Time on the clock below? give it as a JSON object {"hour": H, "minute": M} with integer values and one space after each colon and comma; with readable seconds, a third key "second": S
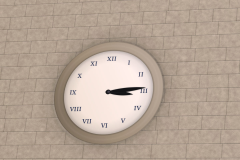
{"hour": 3, "minute": 14}
